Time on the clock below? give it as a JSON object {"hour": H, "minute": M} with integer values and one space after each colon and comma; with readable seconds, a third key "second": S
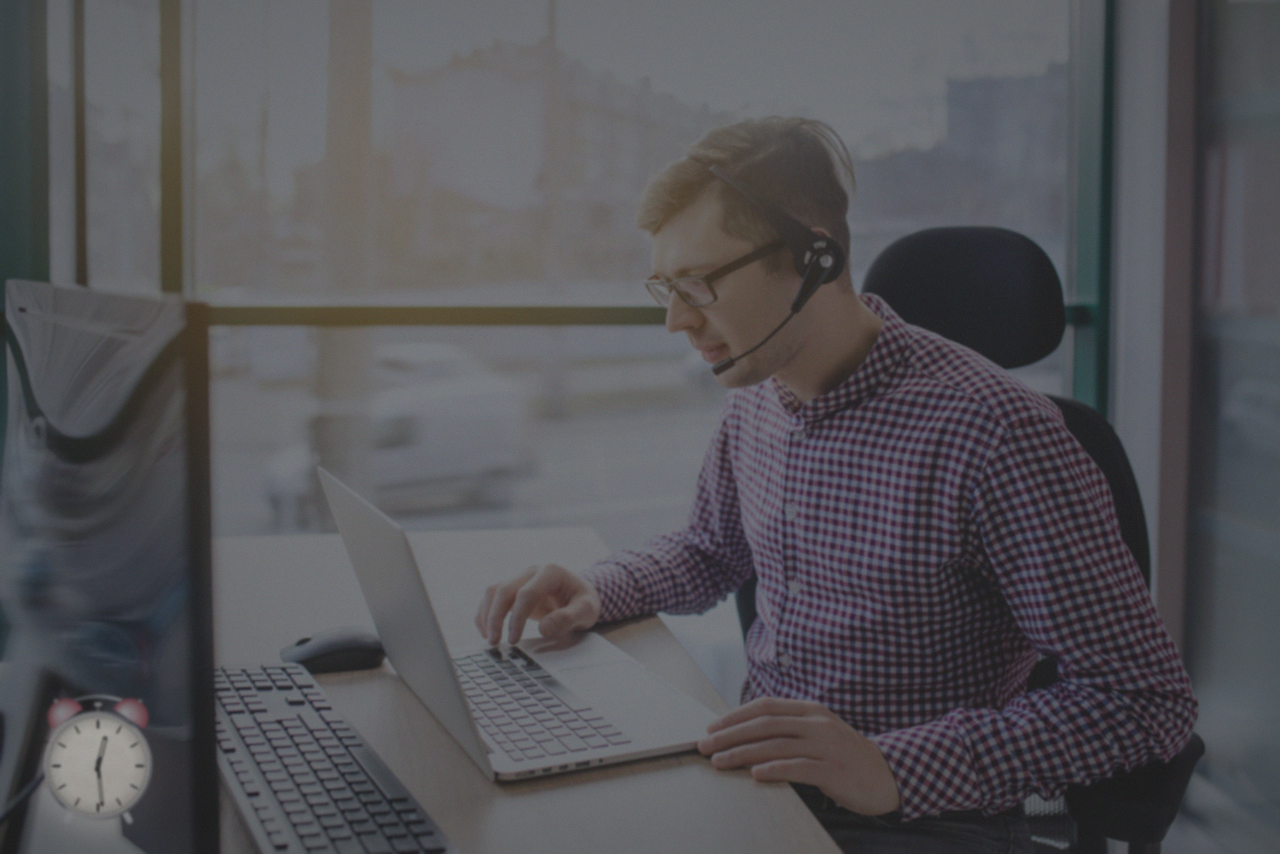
{"hour": 12, "minute": 29}
